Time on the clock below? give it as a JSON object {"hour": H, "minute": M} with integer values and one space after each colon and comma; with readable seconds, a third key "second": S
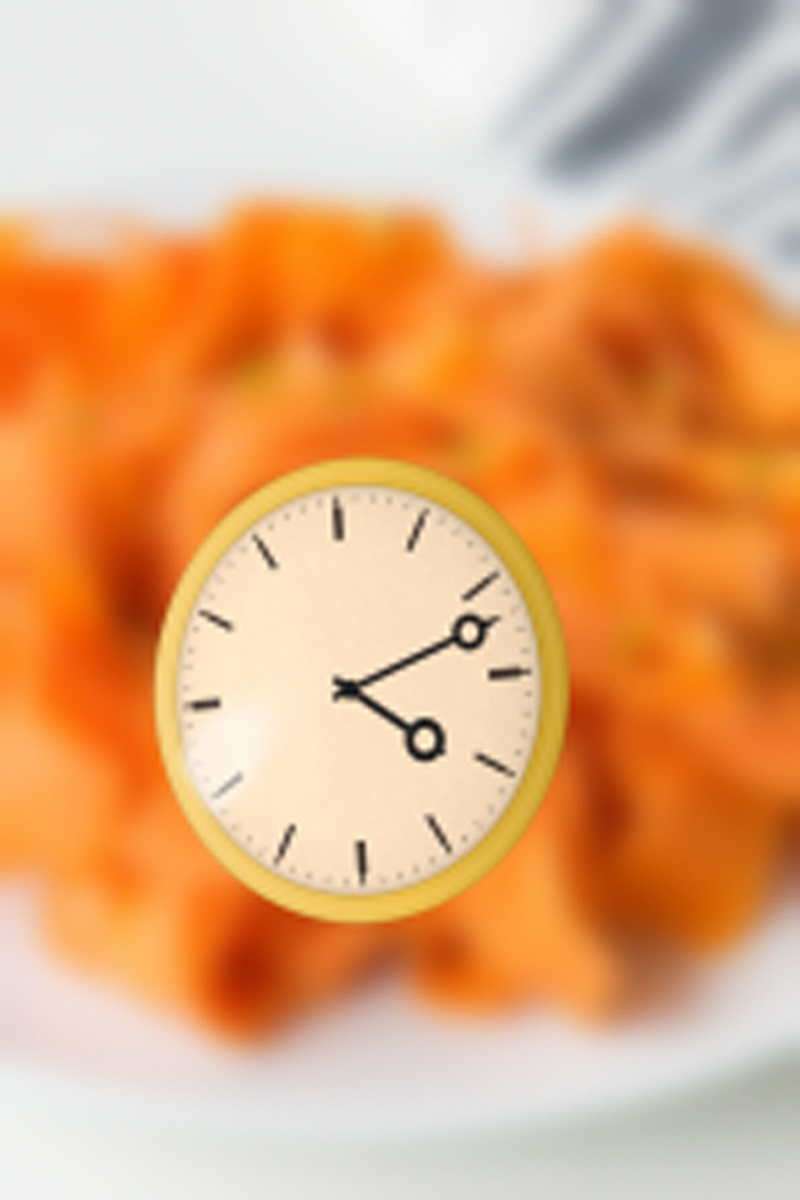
{"hour": 4, "minute": 12}
